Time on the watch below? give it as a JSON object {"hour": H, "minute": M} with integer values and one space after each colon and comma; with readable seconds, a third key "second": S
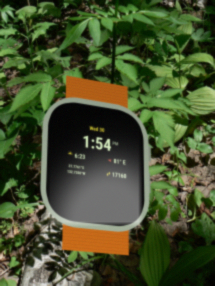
{"hour": 1, "minute": 54}
